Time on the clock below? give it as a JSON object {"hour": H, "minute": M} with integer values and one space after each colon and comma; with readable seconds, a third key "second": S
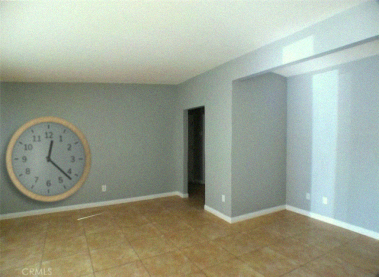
{"hour": 12, "minute": 22}
